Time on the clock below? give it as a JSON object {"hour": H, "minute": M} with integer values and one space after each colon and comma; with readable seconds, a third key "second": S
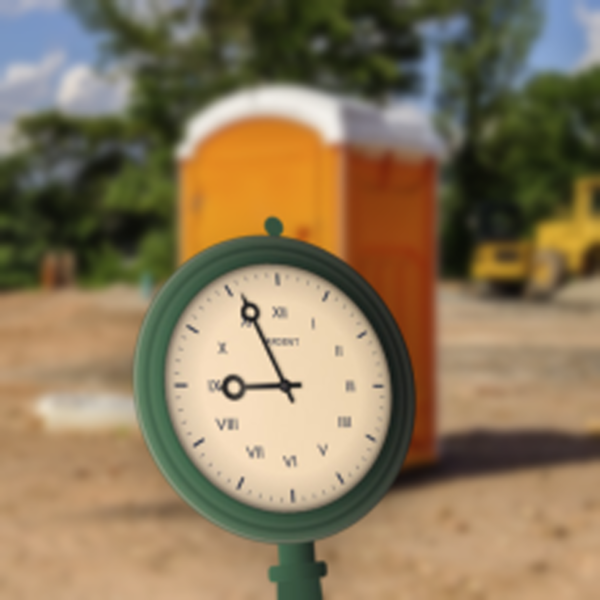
{"hour": 8, "minute": 56}
